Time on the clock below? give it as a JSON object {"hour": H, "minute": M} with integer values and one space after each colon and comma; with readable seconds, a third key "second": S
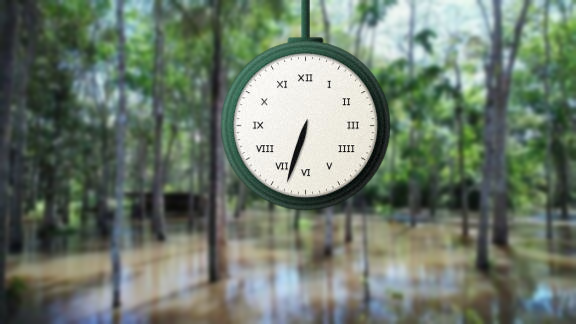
{"hour": 6, "minute": 33}
